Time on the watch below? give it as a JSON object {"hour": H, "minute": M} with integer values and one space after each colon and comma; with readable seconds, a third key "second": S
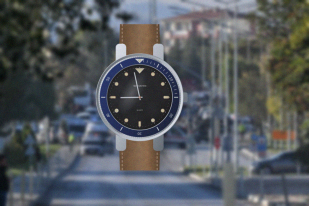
{"hour": 8, "minute": 58}
